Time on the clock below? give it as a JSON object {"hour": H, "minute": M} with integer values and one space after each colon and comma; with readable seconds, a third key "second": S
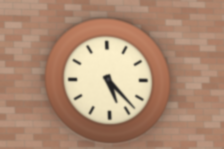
{"hour": 5, "minute": 23}
